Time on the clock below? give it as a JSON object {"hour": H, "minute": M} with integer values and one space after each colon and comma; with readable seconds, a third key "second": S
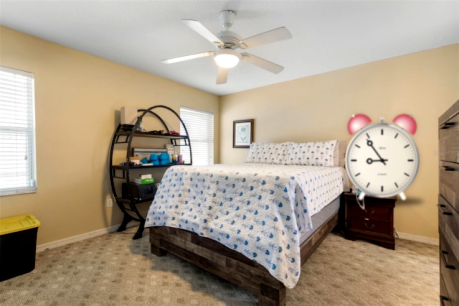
{"hour": 8, "minute": 54}
